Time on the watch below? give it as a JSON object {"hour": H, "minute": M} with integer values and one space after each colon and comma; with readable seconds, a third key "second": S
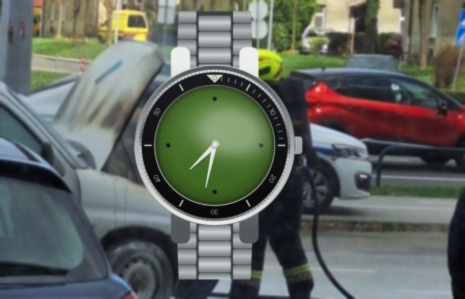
{"hour": 7, "minute": 32}
